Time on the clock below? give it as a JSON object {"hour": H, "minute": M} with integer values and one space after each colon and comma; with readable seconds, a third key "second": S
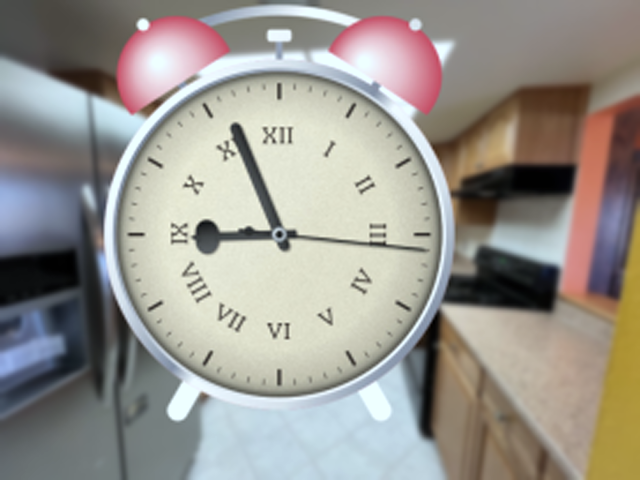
{"hour": 8, "minute": 56, "second": 16}
